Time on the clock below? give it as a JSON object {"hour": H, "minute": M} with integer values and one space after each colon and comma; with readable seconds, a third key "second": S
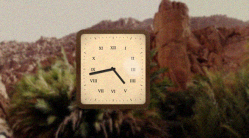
{"hour": 4, "minute": 43}
